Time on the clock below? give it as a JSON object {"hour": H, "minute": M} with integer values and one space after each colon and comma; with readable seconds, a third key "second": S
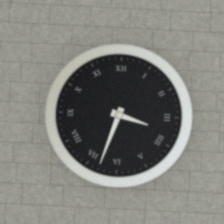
{"hour": 3, "minute": 33}
